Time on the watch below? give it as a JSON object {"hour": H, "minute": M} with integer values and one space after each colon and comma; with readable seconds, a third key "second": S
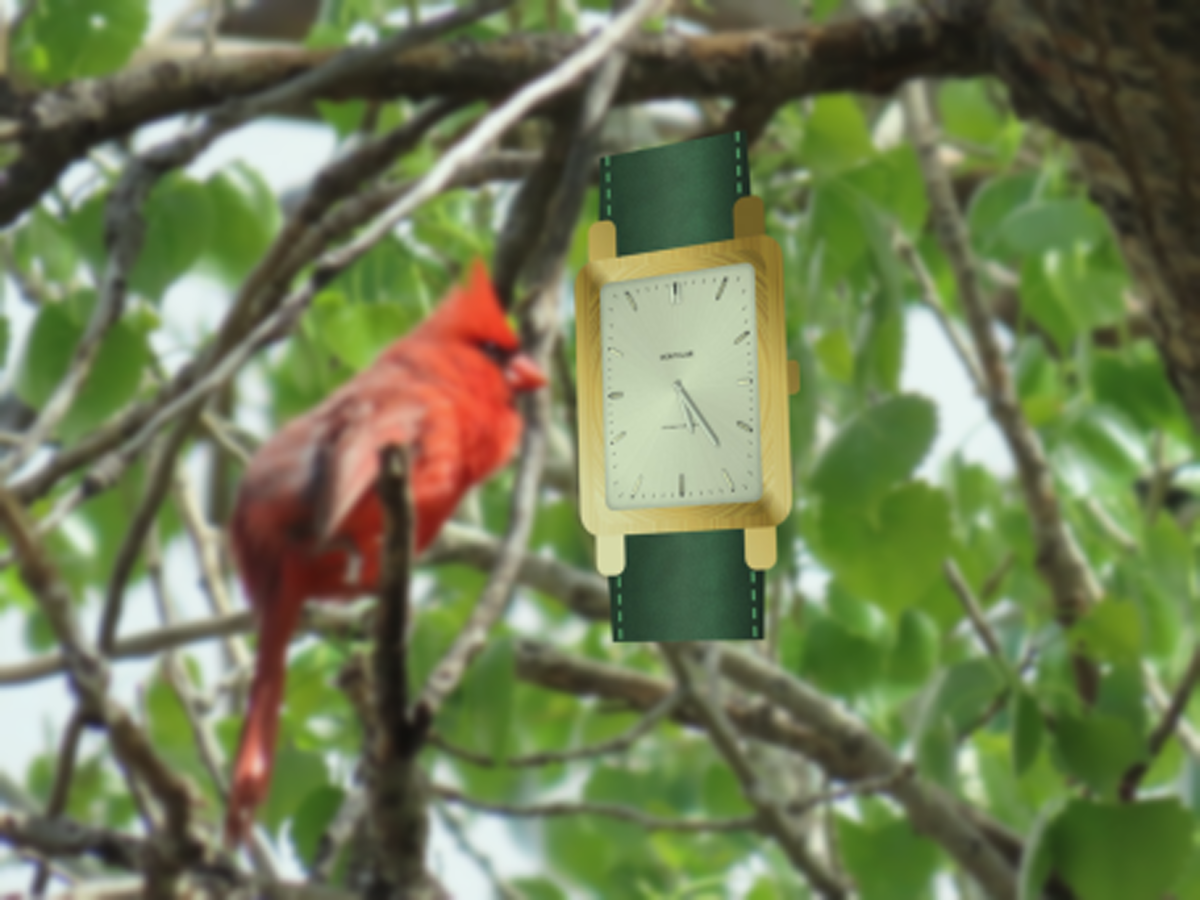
{"hour": 5, "minute": 24}
